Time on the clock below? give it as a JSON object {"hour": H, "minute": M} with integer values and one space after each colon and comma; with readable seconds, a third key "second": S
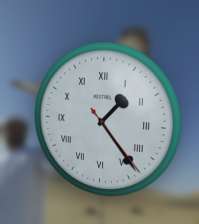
{"hour": 1, "minute": 23, "second": 23}
